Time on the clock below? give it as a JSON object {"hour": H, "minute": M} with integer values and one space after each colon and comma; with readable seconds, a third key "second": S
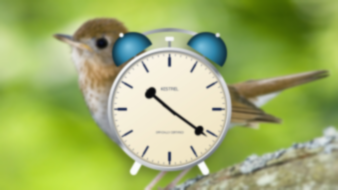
{"hour": 10, "minute": 21}
